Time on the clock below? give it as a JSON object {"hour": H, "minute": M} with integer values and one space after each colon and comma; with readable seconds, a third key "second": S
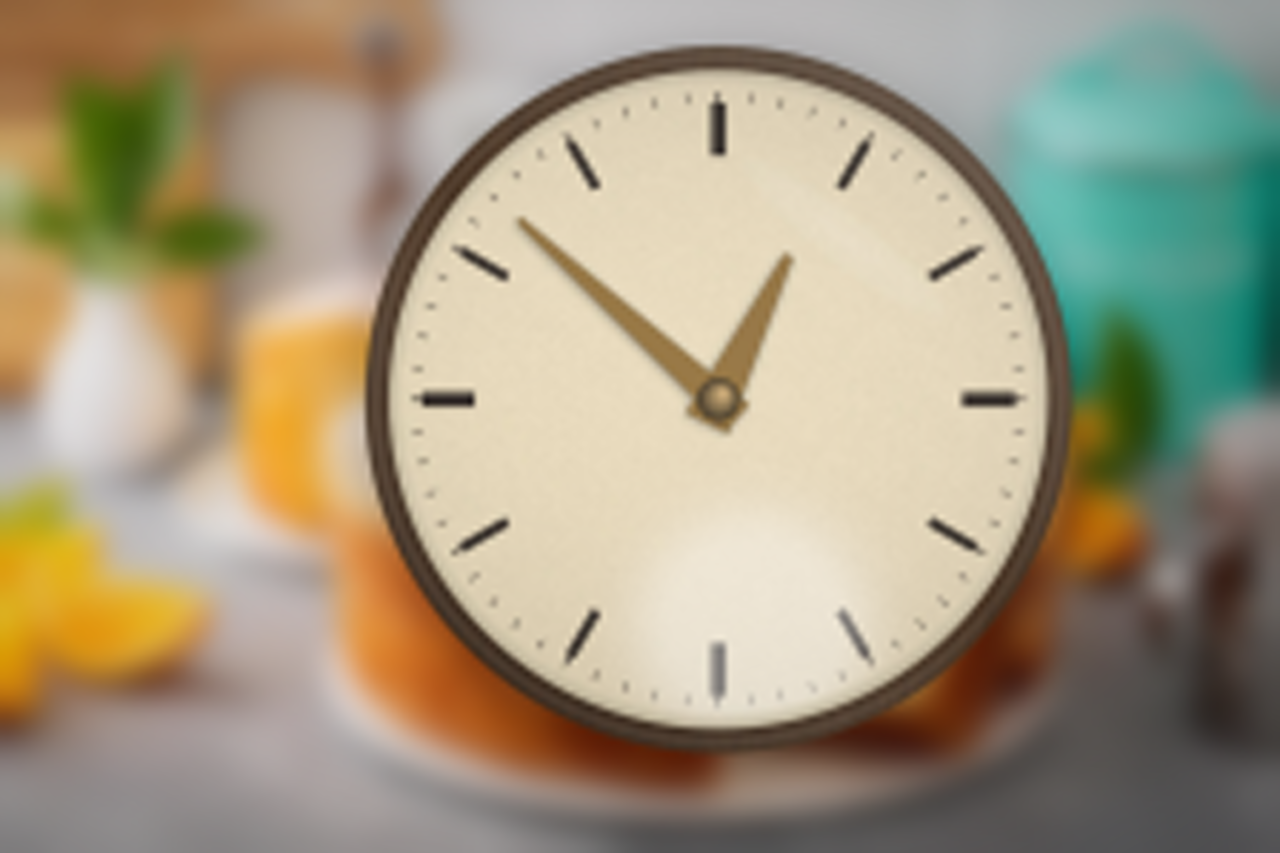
{"hour": 12, "minute": 52}
